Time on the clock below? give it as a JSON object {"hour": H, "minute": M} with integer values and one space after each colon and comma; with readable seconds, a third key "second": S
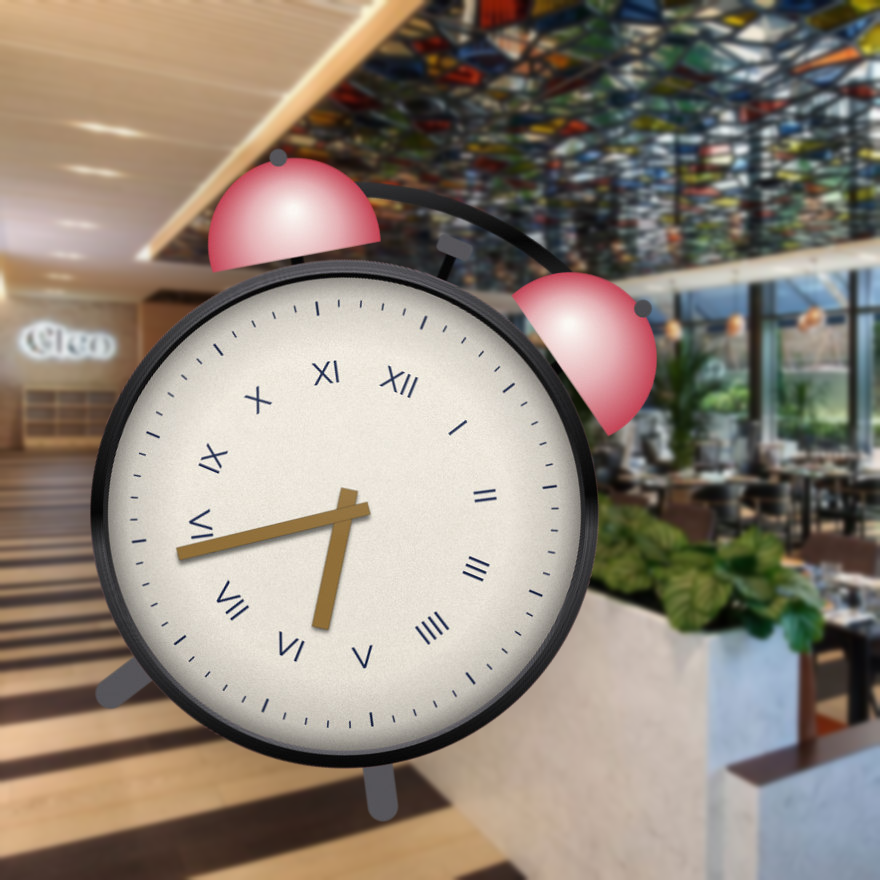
{"hour": 5, "minute": 39}
